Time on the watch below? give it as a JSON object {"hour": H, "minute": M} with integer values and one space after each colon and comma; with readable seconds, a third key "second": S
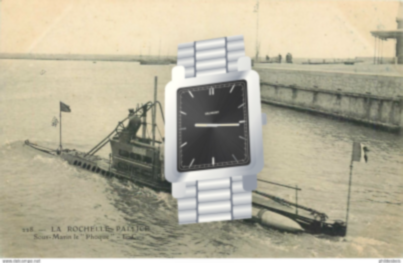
{"hour": 9, "minute": 16}
